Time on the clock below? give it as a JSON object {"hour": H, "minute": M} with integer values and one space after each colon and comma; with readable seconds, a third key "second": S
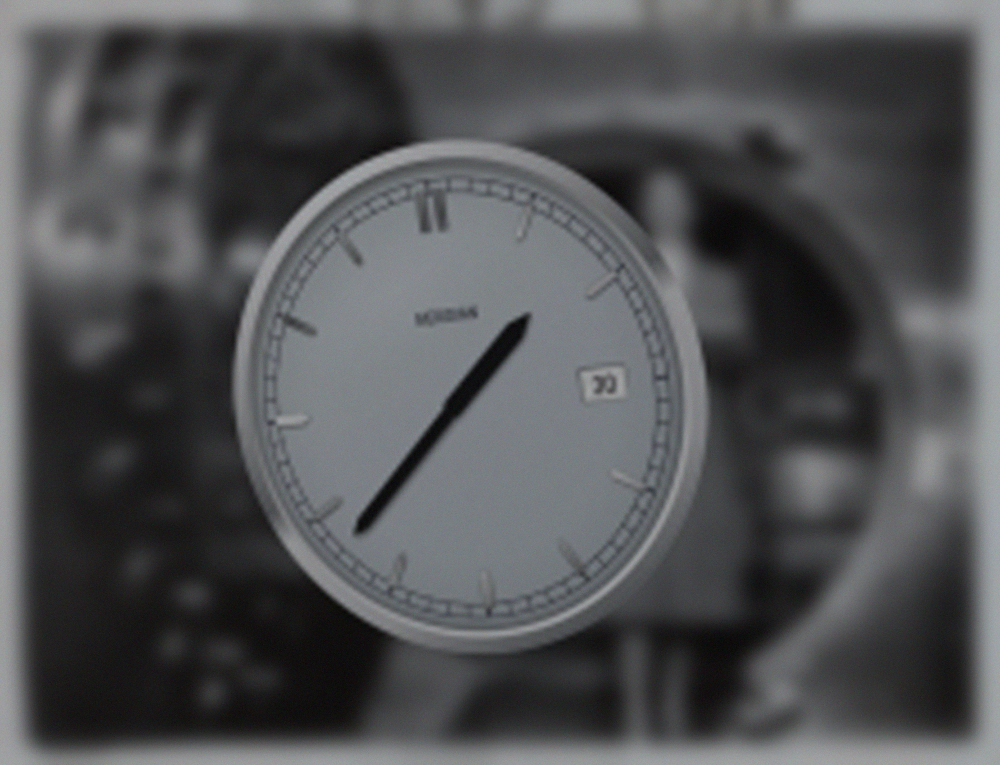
{"hour": 1, "minute": 38}
